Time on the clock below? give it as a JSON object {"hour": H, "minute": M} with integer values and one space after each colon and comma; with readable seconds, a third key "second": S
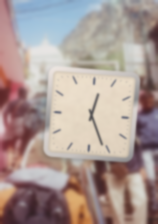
{"hour": 12, "minute": 26}
